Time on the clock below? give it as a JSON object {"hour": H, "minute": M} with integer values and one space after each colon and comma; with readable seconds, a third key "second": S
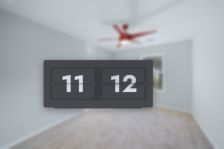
{"hour": 11, "minute": 12}
